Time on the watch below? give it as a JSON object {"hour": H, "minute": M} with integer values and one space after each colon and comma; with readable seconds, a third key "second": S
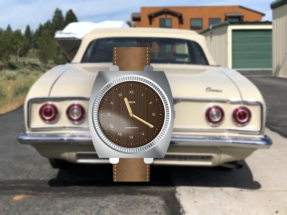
{"hour": 11, "minute": 20}
